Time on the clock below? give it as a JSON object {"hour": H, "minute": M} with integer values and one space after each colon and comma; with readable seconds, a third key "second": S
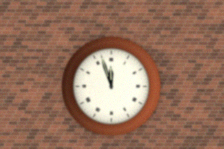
{"hour": 11, "minute": 57}
